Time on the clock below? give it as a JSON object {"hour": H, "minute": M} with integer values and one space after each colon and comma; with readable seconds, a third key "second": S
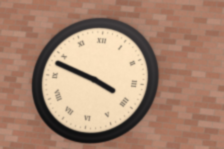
{"hour": 3, "minute": 48}
